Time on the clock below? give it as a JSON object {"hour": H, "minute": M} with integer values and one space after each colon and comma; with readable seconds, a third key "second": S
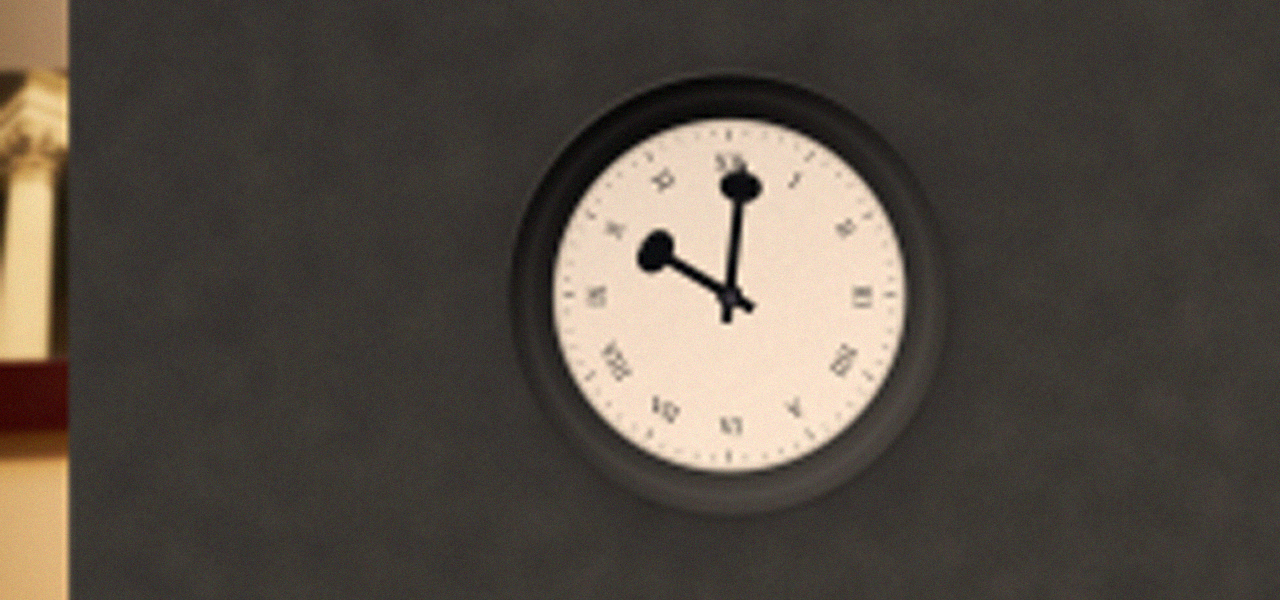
{"hour": 10, "minute": 1}
